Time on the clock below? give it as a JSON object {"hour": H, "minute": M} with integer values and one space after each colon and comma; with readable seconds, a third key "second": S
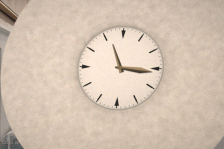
{"hour": 11, "minute": 16}
